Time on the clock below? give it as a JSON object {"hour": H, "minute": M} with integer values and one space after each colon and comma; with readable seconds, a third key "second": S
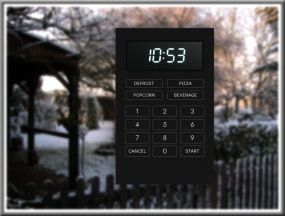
{"hour": 10, "minute": 53}
